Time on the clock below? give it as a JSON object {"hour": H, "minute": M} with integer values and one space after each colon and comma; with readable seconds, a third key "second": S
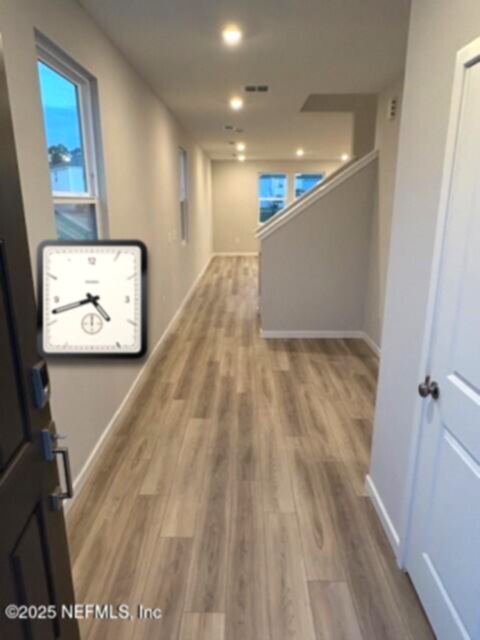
{"hour": 4, "minute": 42}
